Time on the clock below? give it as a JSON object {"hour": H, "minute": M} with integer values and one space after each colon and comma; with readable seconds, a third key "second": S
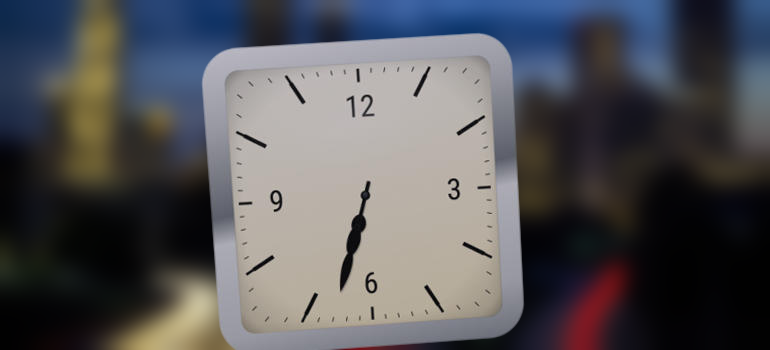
{"hour": 6, "minute": 33}
